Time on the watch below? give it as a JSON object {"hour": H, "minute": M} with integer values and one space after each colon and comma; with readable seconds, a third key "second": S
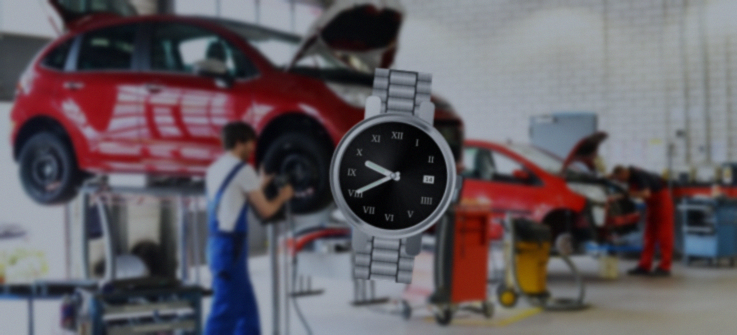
{"hour": 9, "minute": 40}
